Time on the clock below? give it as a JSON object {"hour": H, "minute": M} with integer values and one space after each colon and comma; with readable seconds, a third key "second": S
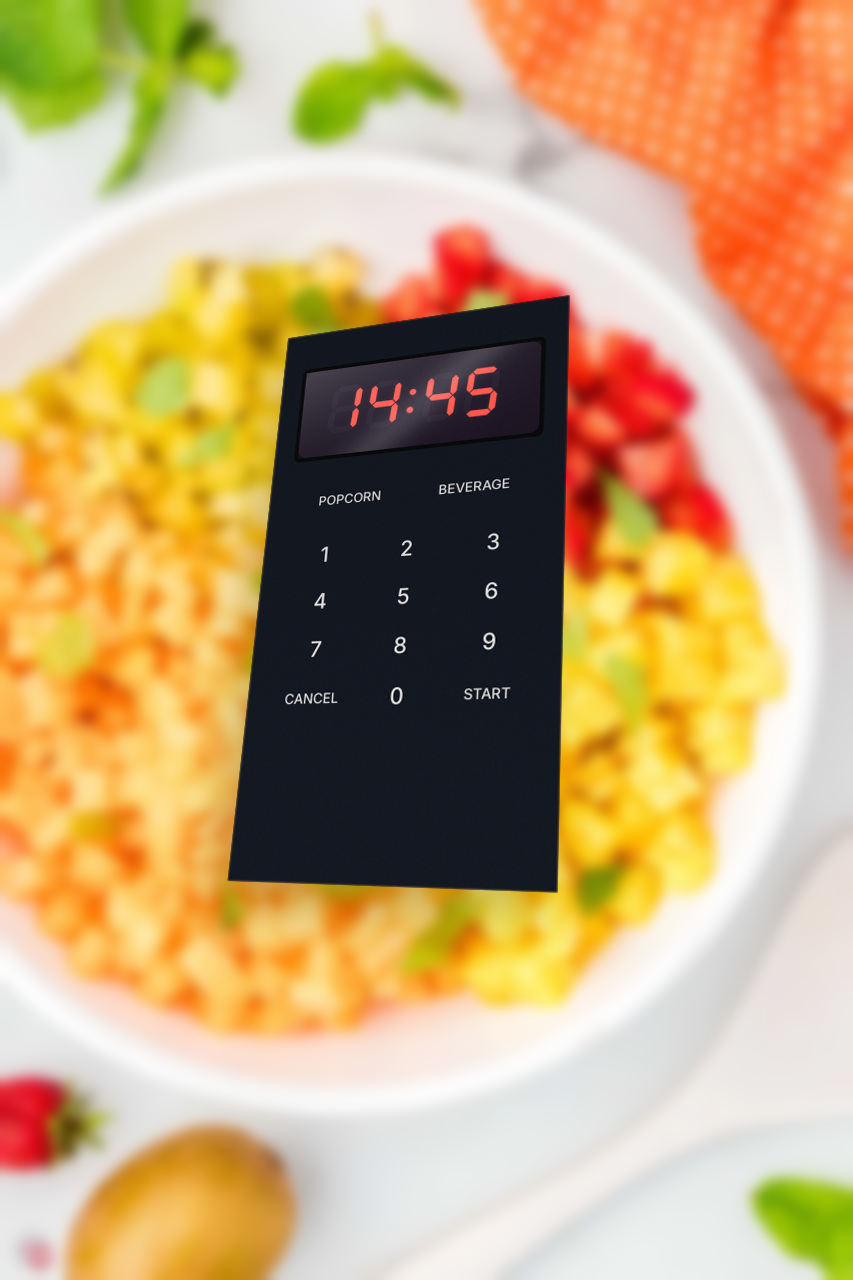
{"hour": 14, "minute": 45}
